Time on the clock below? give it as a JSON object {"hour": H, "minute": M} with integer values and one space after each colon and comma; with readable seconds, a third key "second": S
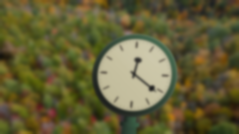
{"hour": 12, "minute": 21}
